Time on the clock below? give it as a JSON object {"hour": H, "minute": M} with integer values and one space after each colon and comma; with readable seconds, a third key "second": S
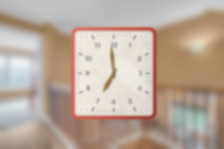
{"hour": 6, "minute": 59}
